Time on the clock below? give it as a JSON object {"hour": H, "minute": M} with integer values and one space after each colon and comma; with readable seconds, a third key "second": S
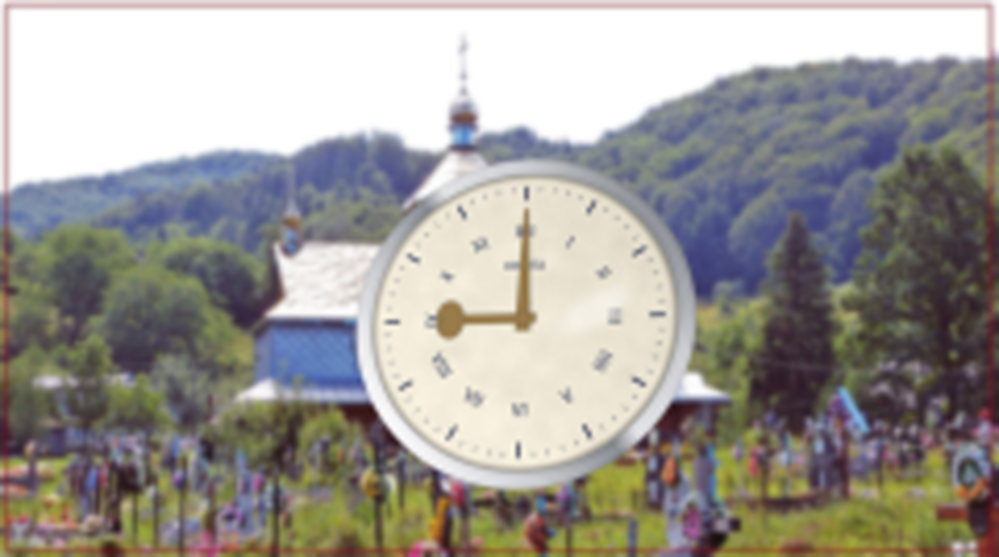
{"hour": 9, "minute": 0}
